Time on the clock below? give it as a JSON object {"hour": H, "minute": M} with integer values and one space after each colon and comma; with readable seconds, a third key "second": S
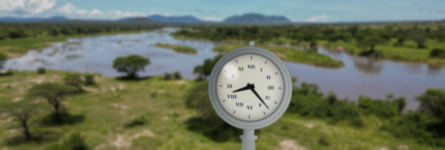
{"hour": 8, "minute": 23}
